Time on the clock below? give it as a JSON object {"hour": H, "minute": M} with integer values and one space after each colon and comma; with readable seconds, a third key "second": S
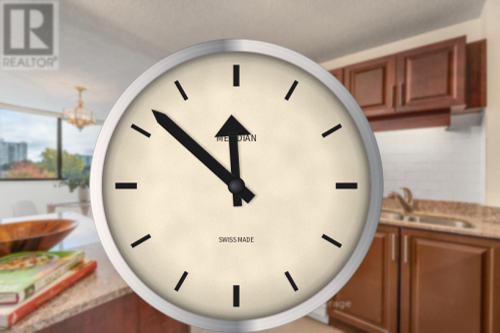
{"hour": 11, "minute": 52}
